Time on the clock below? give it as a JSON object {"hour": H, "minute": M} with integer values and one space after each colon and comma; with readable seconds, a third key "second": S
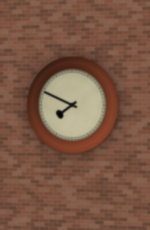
{"hour": 7, "minute": 49}
